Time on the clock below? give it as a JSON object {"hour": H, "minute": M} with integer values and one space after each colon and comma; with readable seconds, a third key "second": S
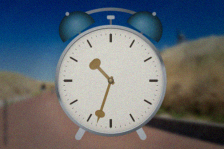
{"hour": 10, "minute": 33}
